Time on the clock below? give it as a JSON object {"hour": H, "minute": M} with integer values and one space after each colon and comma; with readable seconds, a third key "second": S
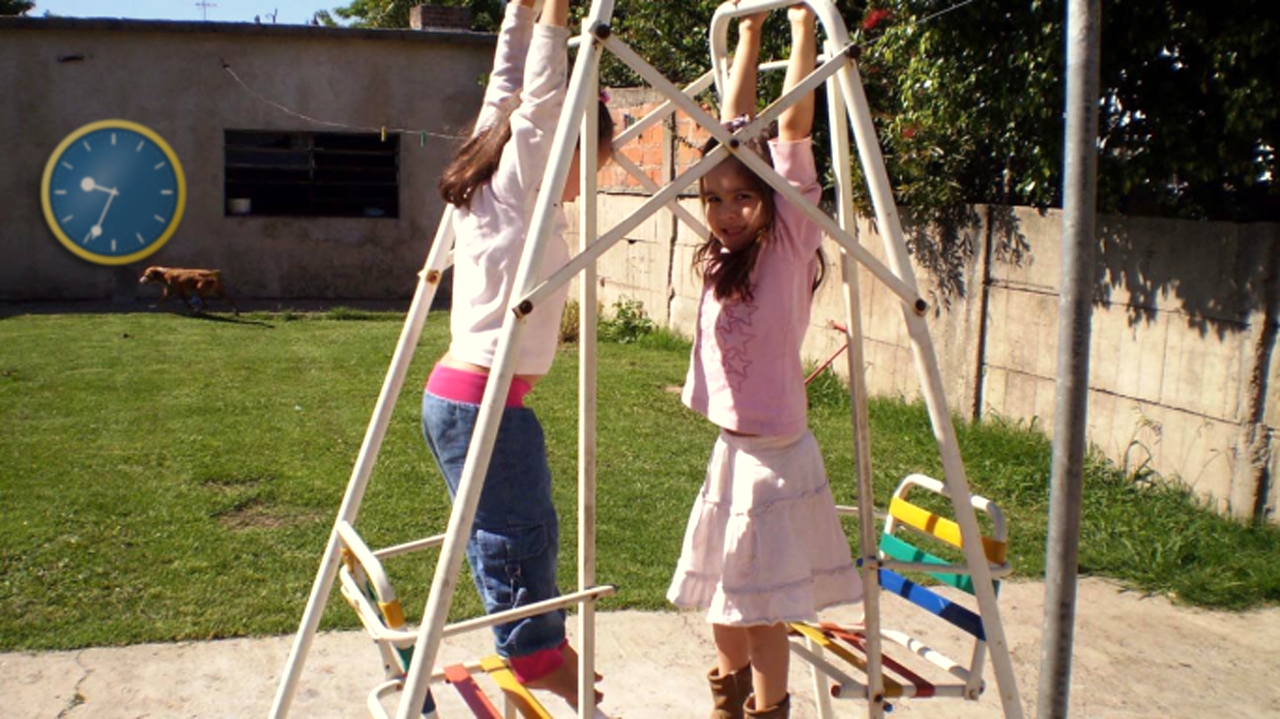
{"hour": 9, "minute": 34}
